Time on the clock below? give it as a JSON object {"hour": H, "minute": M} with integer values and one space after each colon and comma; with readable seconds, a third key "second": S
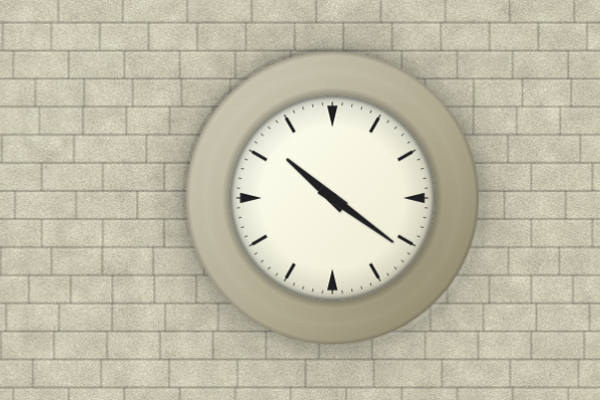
{"hour": 10, "minute": 21}
